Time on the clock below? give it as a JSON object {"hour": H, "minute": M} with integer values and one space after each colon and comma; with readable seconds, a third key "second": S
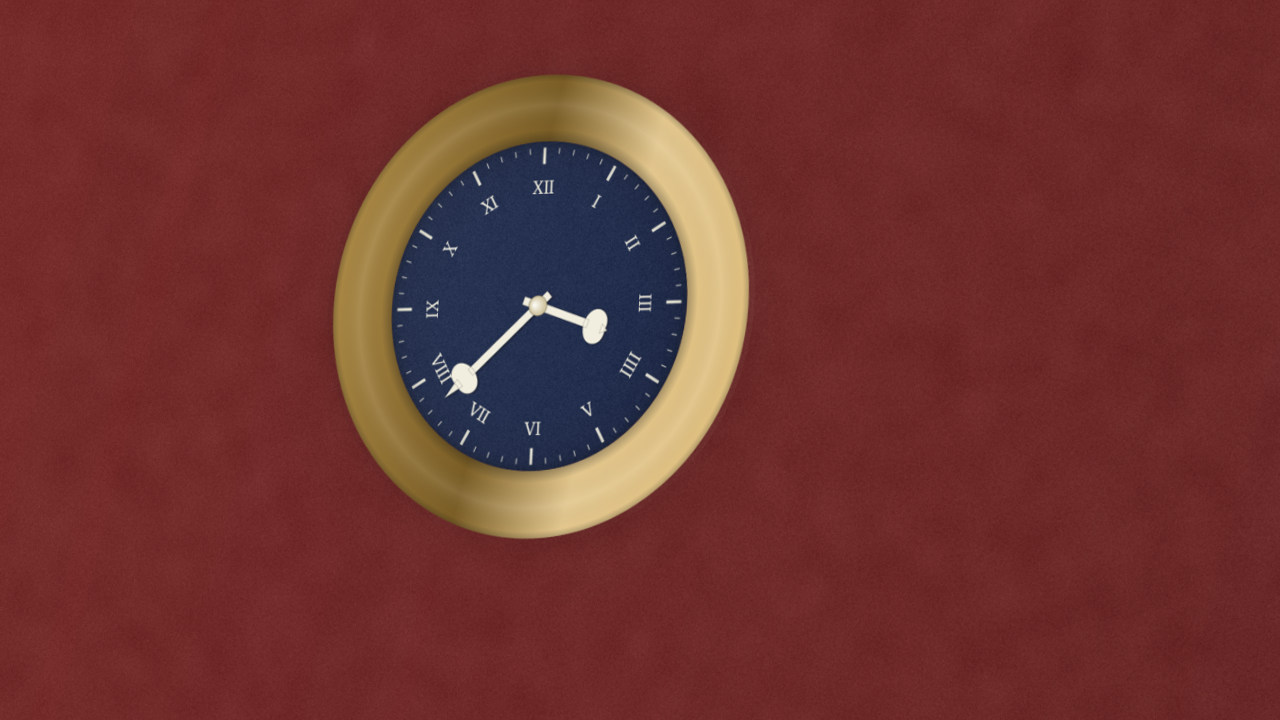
{"hour": 3, "minute": 38}
